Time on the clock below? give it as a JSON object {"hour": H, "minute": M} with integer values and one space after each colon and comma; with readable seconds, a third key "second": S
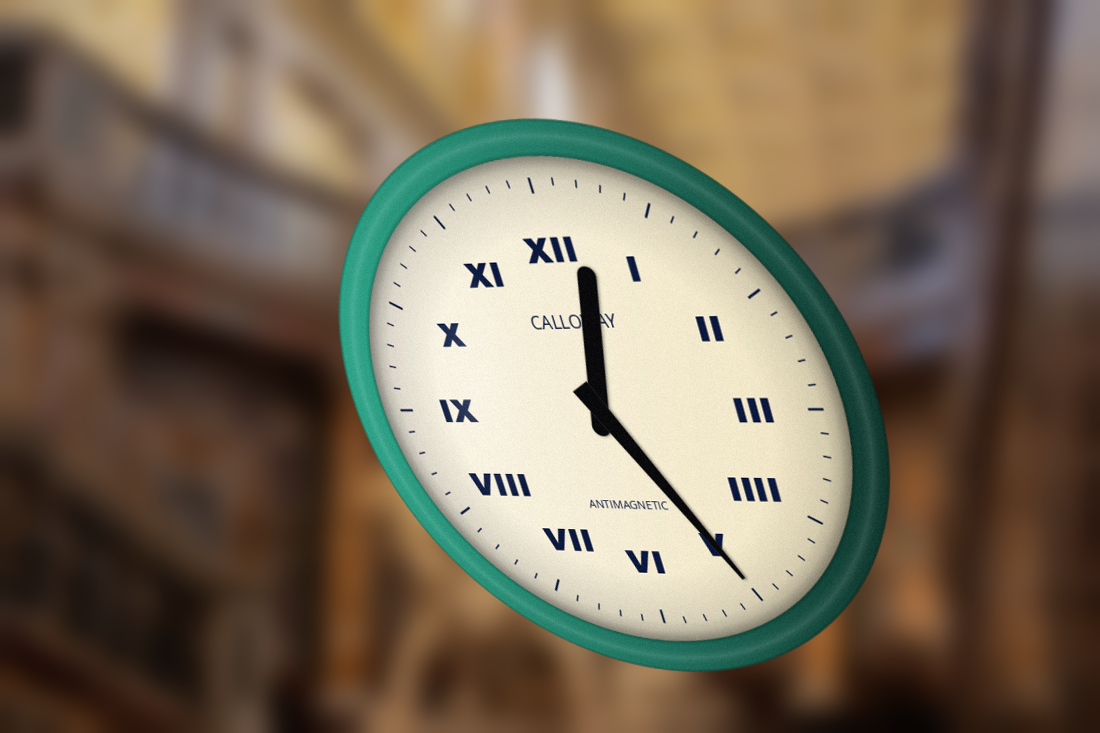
{"hour": 12, "minute": 25}
